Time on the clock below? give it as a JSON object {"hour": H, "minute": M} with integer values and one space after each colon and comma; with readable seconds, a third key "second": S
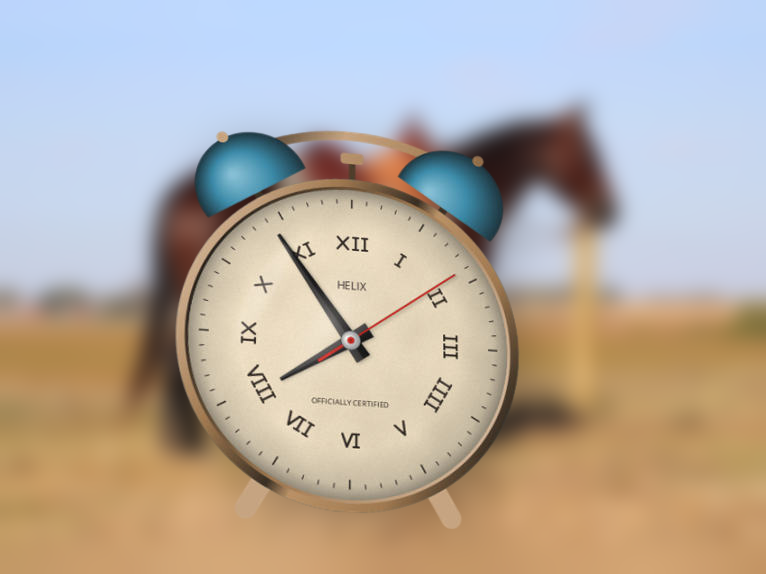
{"hour": 7, "minute": 54, "second": 9}
